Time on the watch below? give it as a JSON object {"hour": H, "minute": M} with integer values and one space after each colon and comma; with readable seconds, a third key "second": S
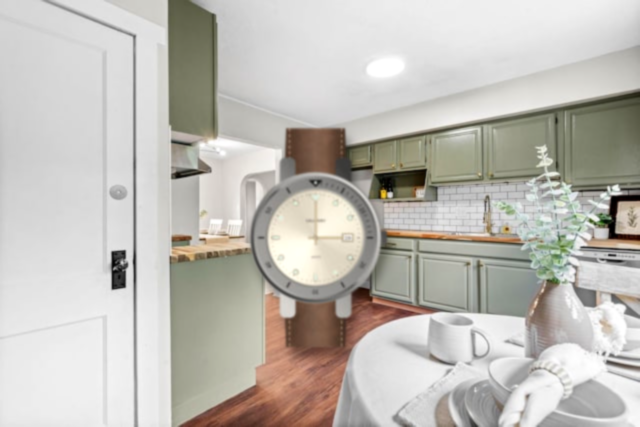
{"hour": 3, "minute": 0}
